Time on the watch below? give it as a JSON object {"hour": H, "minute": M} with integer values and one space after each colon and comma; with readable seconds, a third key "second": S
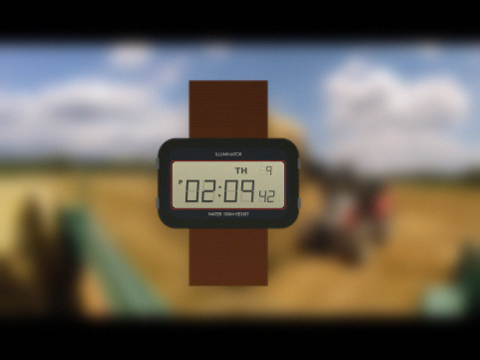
{"hour": 2, "minute": 9, "second": 42}
